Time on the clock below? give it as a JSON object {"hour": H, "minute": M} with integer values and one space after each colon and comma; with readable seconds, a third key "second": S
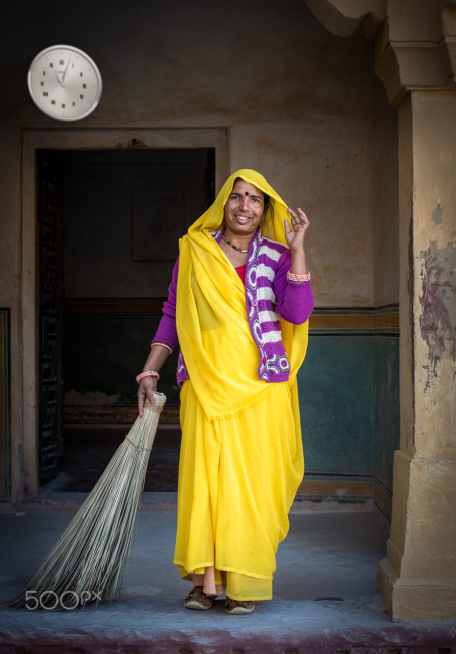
{"hour": 11, "minute": 3}
